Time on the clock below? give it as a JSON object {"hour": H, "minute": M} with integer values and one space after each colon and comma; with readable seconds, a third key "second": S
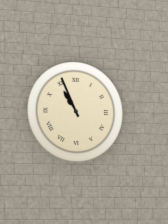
{"hour": 10, "minute": 56}
